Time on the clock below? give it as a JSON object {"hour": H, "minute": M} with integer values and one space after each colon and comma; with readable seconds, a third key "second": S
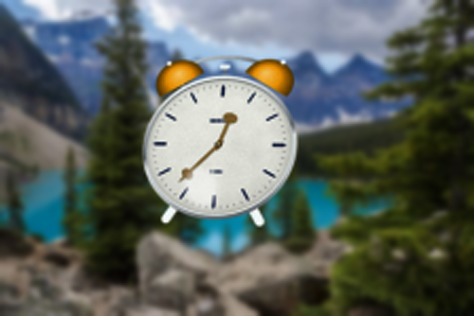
{"hour": 12, "minute": 37}
